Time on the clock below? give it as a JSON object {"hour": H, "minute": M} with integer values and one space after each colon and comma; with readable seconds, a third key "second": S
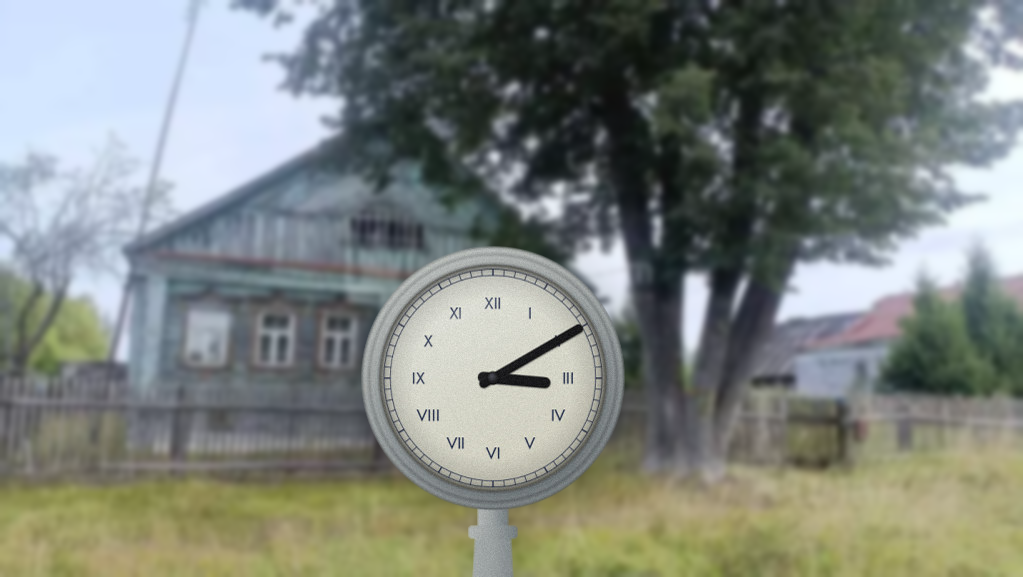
{"hour": 3, "minute": 10}
